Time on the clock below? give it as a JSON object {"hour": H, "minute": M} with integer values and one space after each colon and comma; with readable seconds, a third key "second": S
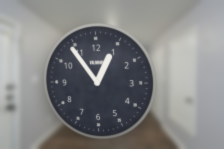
{"hour": 12, "minute": 54}
